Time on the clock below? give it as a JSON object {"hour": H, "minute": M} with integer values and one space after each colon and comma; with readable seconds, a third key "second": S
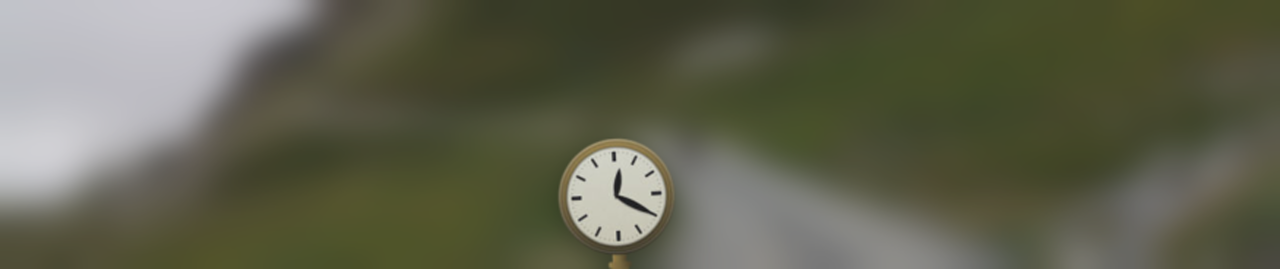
{"hour": 12, "minute": 20}
